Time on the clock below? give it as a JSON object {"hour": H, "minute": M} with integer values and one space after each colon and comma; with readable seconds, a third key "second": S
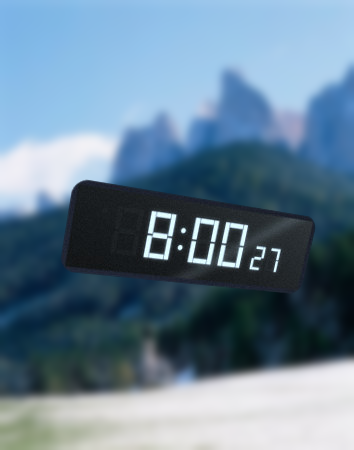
{"hour": 8, "minute": 0, "second": 27}
